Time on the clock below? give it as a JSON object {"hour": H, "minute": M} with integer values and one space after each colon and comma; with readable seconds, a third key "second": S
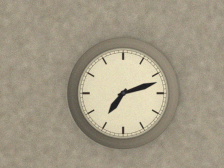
{"hour": 7, "minute": 12}
